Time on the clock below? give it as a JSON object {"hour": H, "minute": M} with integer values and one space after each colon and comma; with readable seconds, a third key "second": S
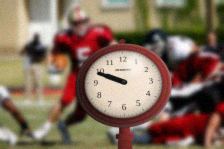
{"hour": 9, "minute": 49}
